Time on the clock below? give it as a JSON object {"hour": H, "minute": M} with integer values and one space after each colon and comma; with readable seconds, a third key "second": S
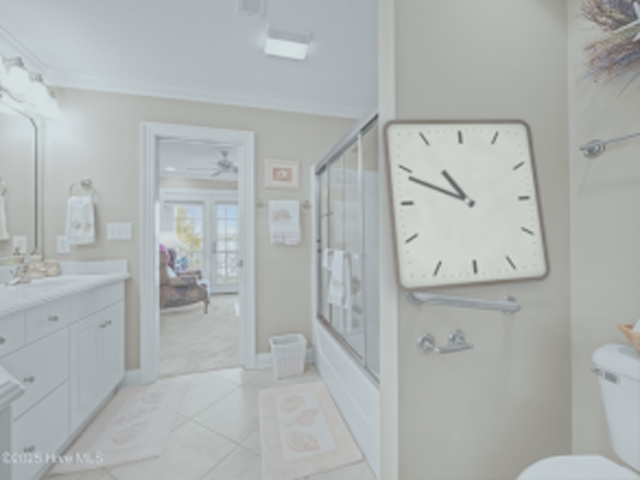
{"hour": 10, "minute": 49}
